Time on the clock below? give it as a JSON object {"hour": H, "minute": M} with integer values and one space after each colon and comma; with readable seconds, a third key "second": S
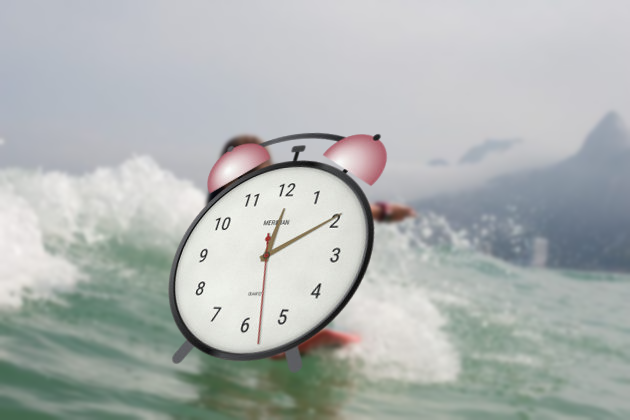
{"hour": 12, "minute": 9, "second": 28}
